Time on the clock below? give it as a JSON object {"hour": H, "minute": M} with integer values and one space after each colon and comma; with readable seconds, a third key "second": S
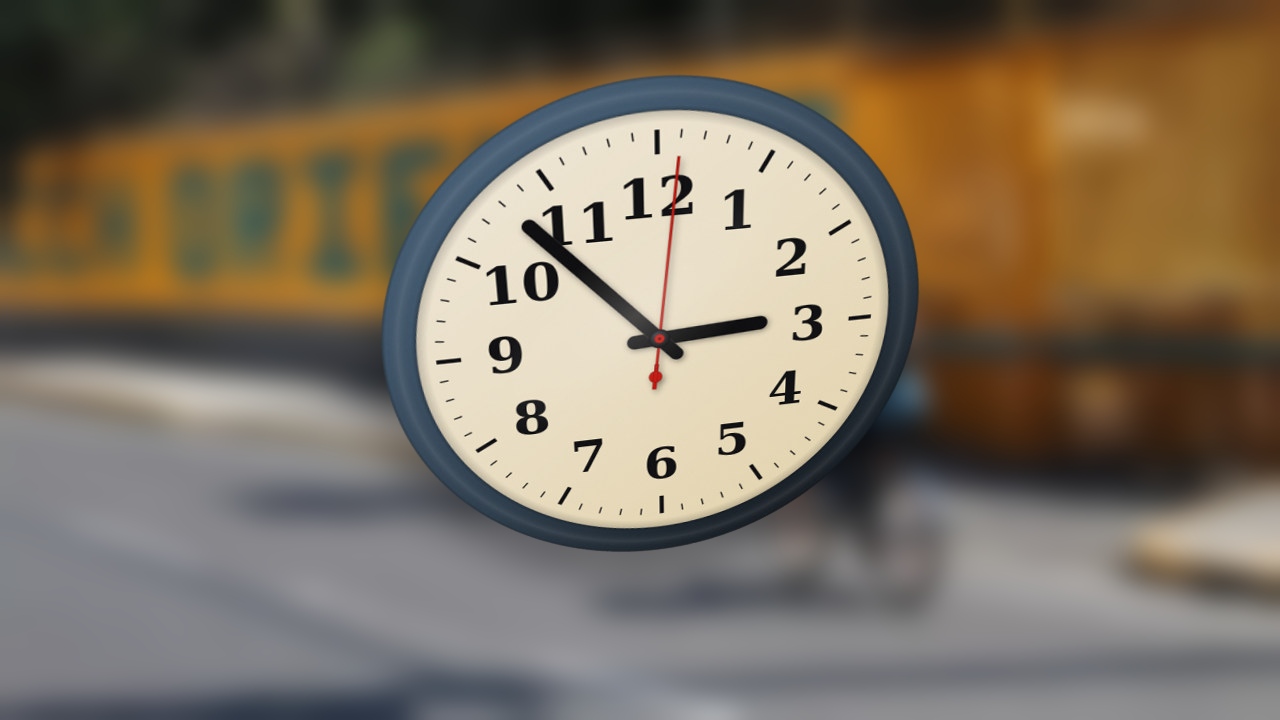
{"hour": 2, "minute": 53, "second": 1}
